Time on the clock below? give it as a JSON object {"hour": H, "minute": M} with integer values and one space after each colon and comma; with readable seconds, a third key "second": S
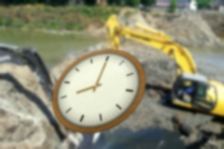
{"hour": 8, "minute": 0}
